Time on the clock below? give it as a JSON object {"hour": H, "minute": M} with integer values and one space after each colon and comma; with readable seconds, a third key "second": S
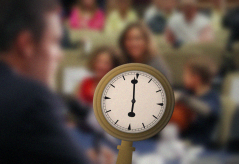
{"hour": 5, "minute": 59}
